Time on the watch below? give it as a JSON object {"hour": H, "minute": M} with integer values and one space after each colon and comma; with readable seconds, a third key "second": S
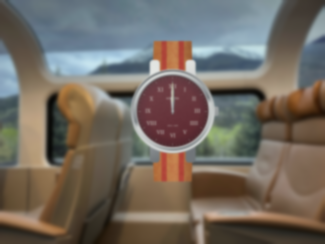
{"hour": 12, "minute": 0}
